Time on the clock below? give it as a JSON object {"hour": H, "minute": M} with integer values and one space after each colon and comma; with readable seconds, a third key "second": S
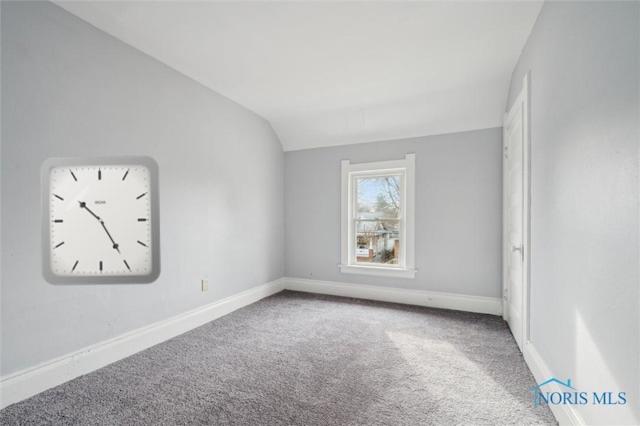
{"hour": 10, "minute": 25}
